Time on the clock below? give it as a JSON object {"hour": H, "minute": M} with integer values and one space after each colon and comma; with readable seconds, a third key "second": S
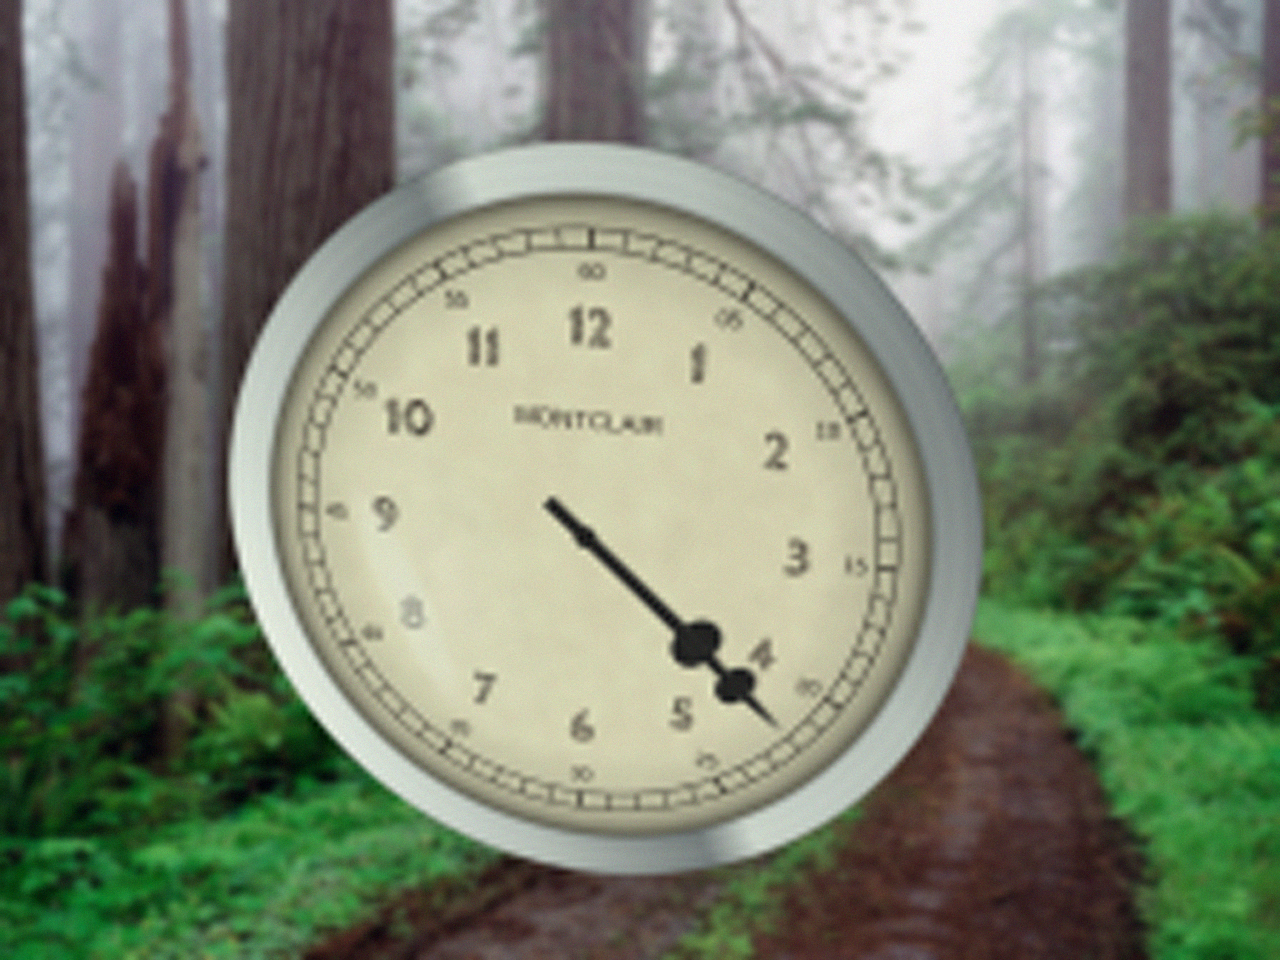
{"hour": 4, "minute": 22}
